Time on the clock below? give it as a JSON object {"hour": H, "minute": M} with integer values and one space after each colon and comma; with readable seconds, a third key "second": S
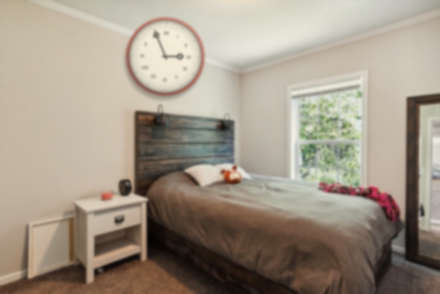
{"hour": 2, "minute": 56}
